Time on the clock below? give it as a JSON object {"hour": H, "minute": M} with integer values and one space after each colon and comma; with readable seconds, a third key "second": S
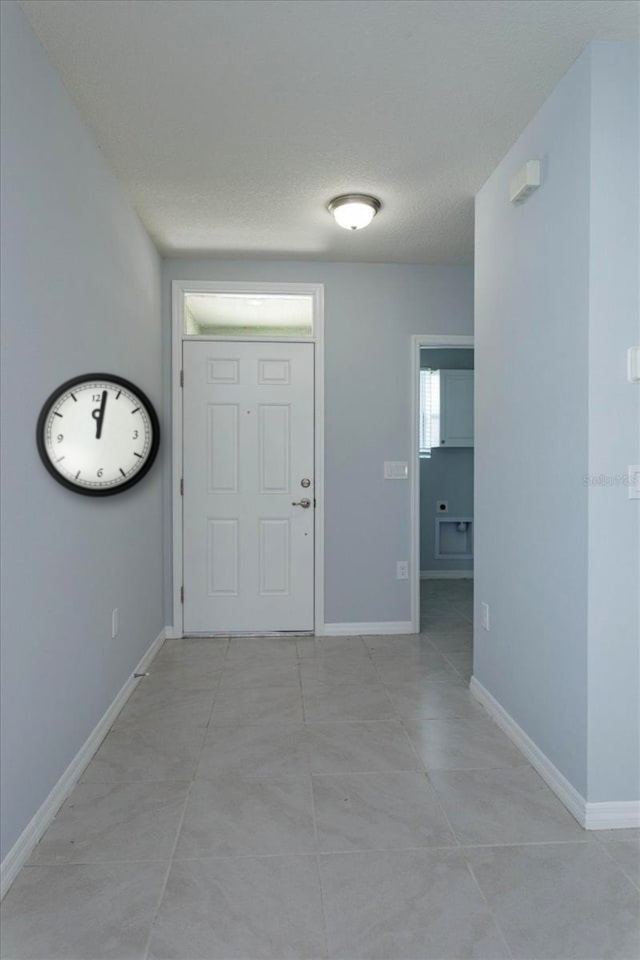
{"hour": 12, "minute": 2}
